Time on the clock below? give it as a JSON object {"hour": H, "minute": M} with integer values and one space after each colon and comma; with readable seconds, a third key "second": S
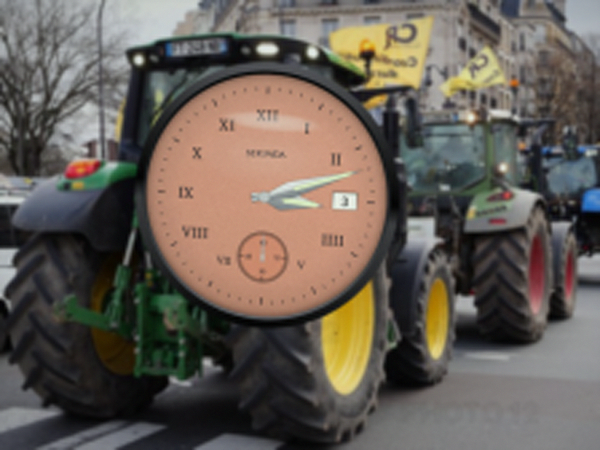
{"hour": 3, "minute": 12}
